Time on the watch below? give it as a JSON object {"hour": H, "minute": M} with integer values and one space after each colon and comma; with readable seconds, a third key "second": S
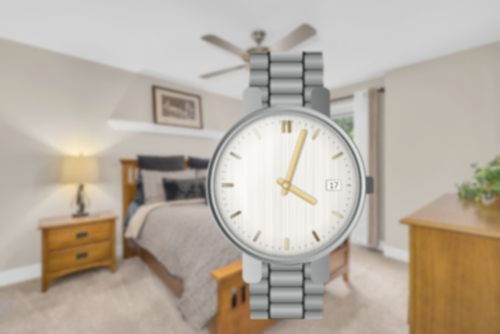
{"hour": 4, "minute": 3}
